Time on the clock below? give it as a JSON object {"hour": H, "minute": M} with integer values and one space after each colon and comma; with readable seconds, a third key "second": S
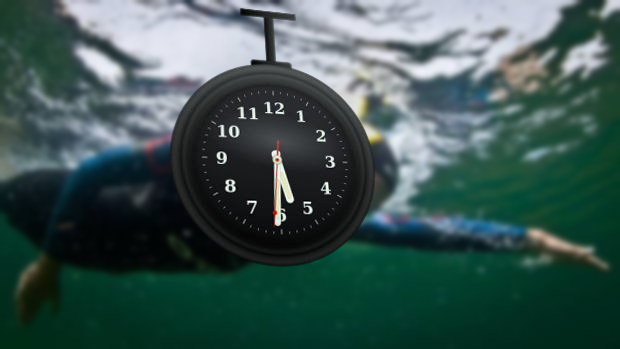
{"hour": 5, "minute": 30, "second": 31}
